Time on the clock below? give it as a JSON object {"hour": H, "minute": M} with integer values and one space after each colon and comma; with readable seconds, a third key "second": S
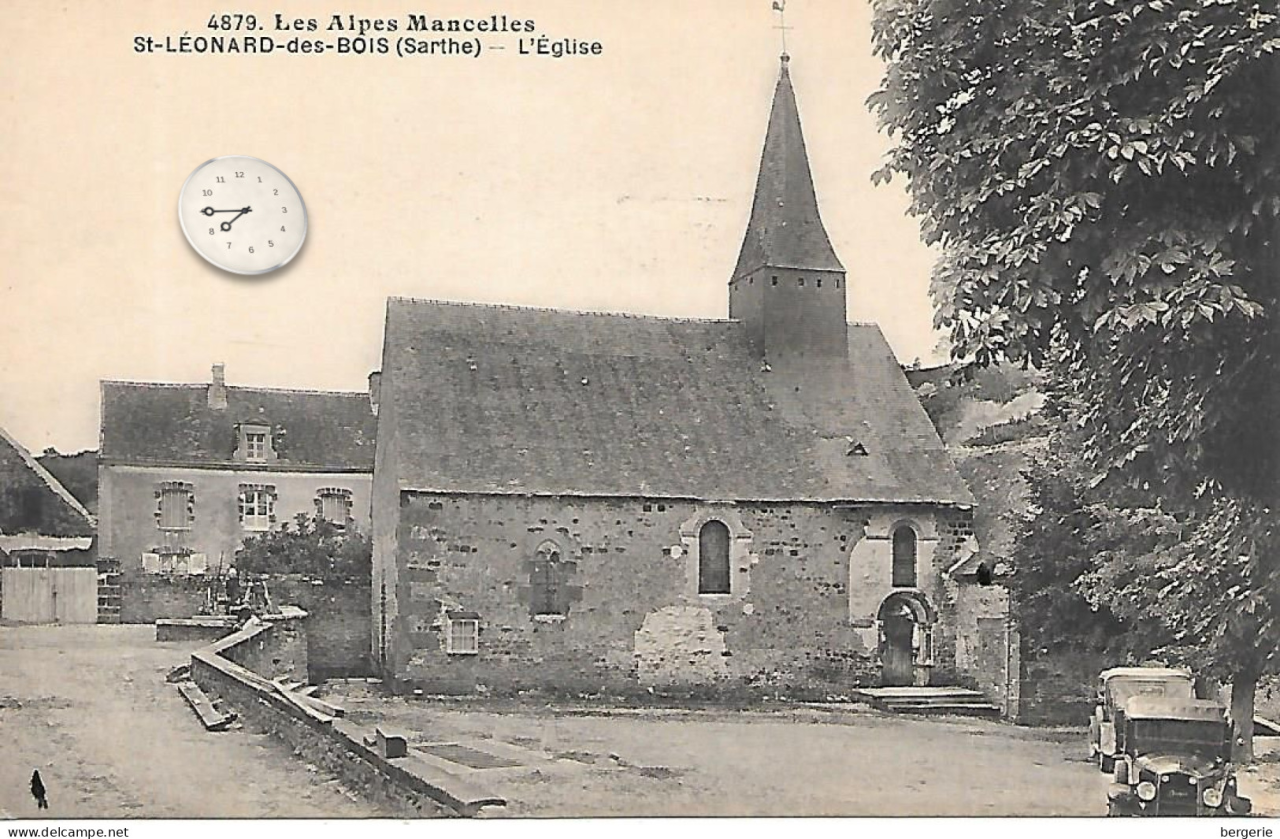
{"hour": 7, "minute": 45}
